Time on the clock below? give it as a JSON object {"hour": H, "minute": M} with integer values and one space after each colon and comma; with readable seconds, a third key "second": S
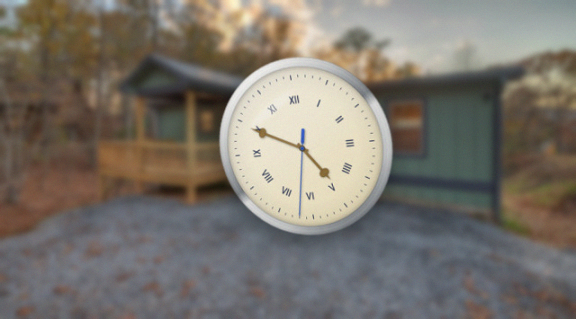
{"hour": 4, "minute": 49, "second": 32}
